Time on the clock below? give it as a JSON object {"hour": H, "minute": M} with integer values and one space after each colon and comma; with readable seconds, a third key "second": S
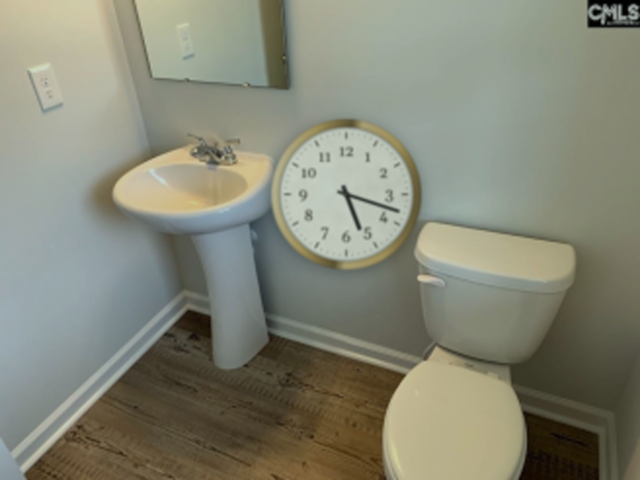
{"hour": 5, "minute": 18}
